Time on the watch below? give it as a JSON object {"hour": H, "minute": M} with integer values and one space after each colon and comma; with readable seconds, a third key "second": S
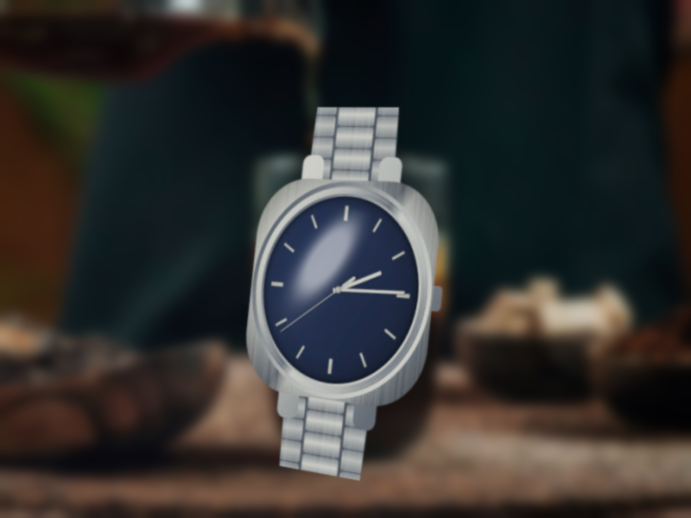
{"hour": 2, "minute": 14, "second": 39}
